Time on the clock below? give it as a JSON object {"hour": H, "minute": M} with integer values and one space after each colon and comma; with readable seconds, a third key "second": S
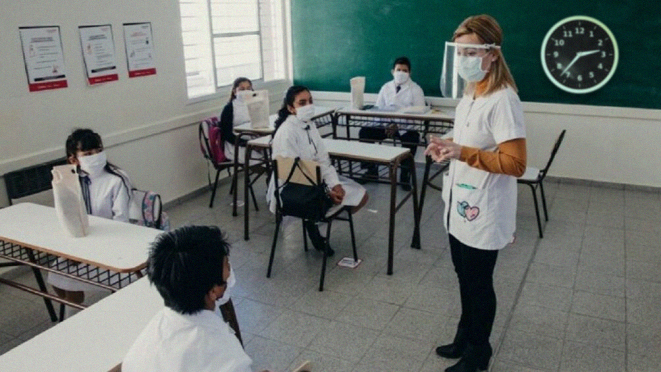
{"hour": 2, "minute": 37}
